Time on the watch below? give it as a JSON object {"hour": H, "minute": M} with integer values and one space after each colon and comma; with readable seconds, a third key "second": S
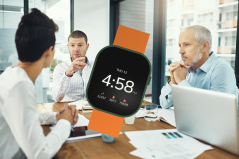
{"hour": 4, "minute": 58}
